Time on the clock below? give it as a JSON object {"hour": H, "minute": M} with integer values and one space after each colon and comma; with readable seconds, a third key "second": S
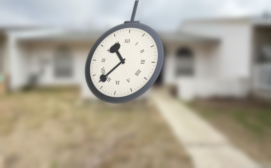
{"hour": 10, "minute": 37}
